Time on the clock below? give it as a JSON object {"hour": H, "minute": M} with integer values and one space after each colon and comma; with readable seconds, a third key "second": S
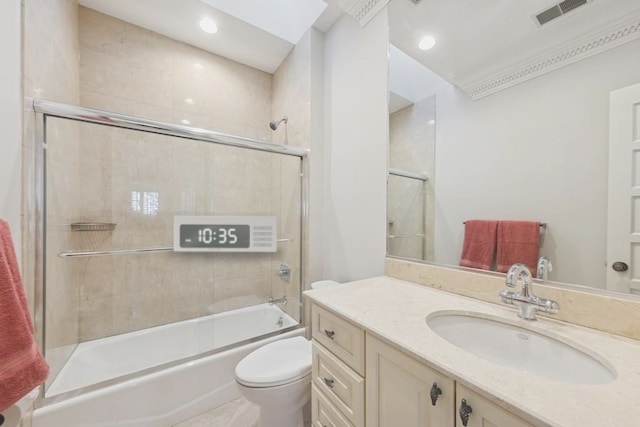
{"hour": 10, "minute": 35}
